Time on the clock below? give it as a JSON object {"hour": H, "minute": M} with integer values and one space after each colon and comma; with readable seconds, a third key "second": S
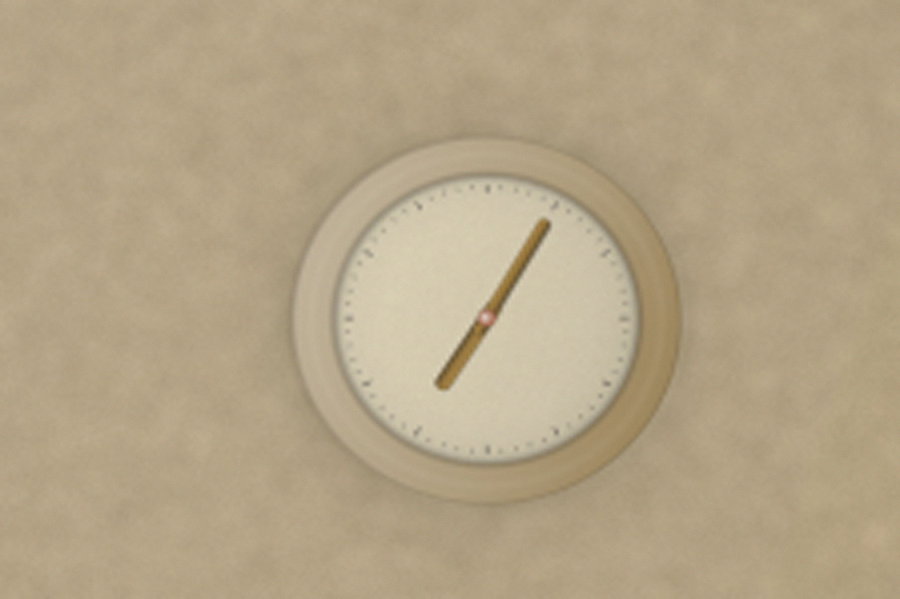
{"hour": 7, "minute": 5}
